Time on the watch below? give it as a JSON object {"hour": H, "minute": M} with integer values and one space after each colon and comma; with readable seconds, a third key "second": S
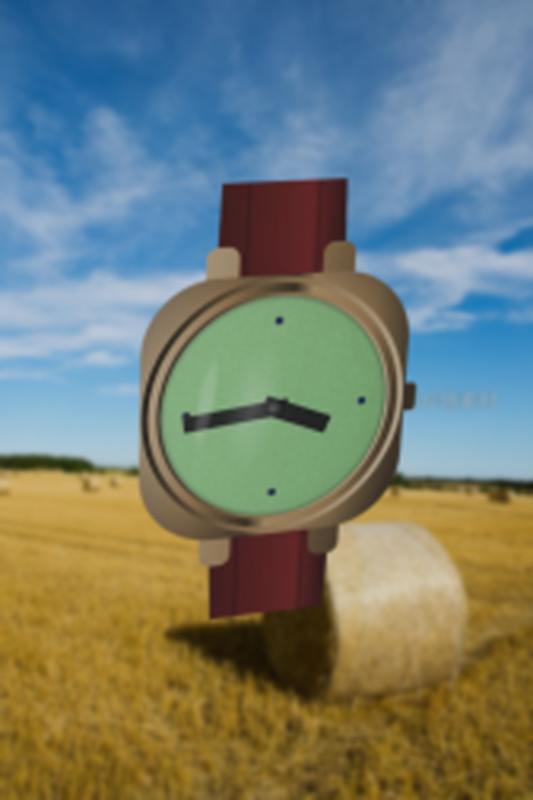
{"hour": 3, "minute": 44}
